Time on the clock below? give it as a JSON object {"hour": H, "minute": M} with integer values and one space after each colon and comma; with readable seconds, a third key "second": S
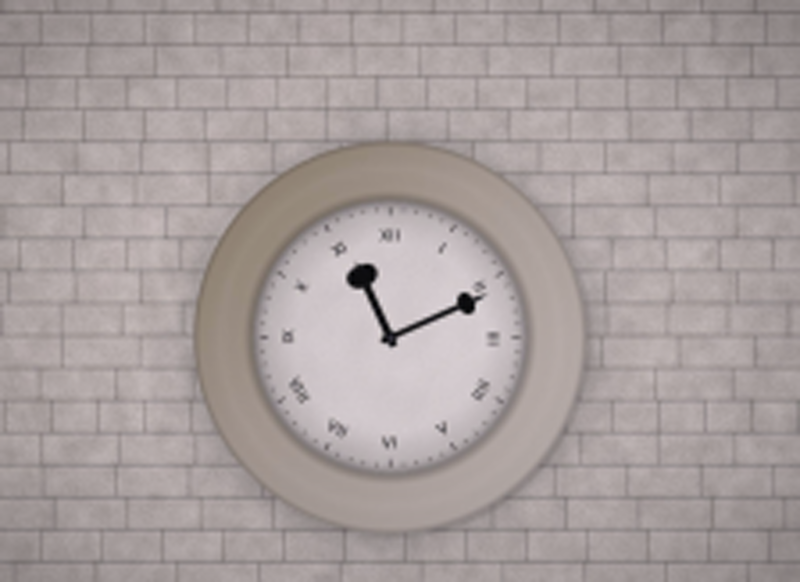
{"hour": 11, "minute": 11}
